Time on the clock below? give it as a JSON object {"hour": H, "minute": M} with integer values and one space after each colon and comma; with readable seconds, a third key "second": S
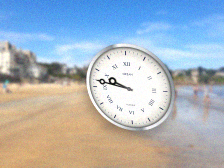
{"hour": 9, "minute": 47}
